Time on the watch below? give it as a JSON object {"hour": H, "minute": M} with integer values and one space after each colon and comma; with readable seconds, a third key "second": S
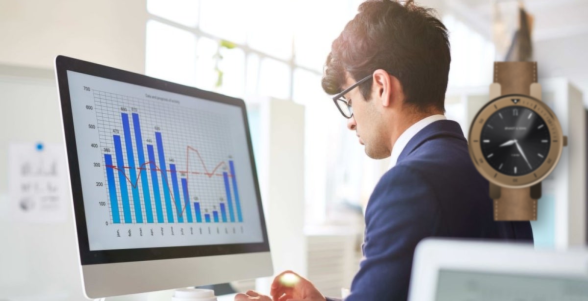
{"hour": 8, "minute": 25}
